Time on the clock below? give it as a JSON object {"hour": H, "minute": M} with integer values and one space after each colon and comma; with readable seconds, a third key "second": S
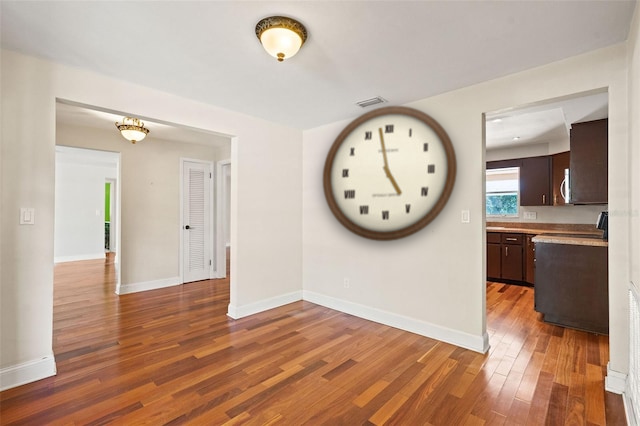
{"hour": 4, "minute": 58}
